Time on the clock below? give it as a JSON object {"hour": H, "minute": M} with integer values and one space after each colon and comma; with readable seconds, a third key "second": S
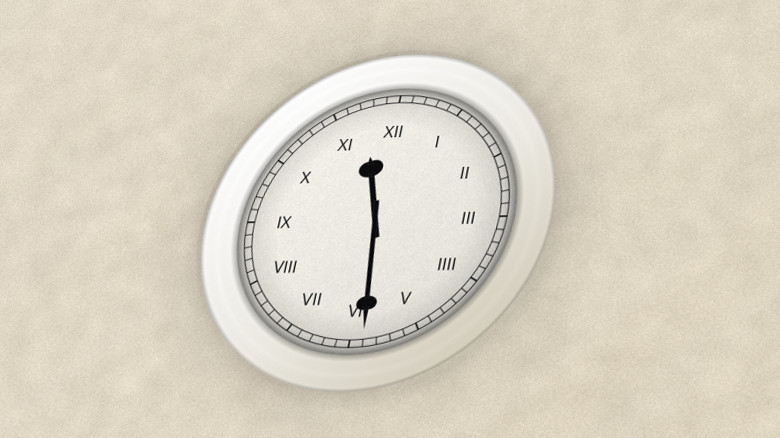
{"hour": 11, "minute": 29}
